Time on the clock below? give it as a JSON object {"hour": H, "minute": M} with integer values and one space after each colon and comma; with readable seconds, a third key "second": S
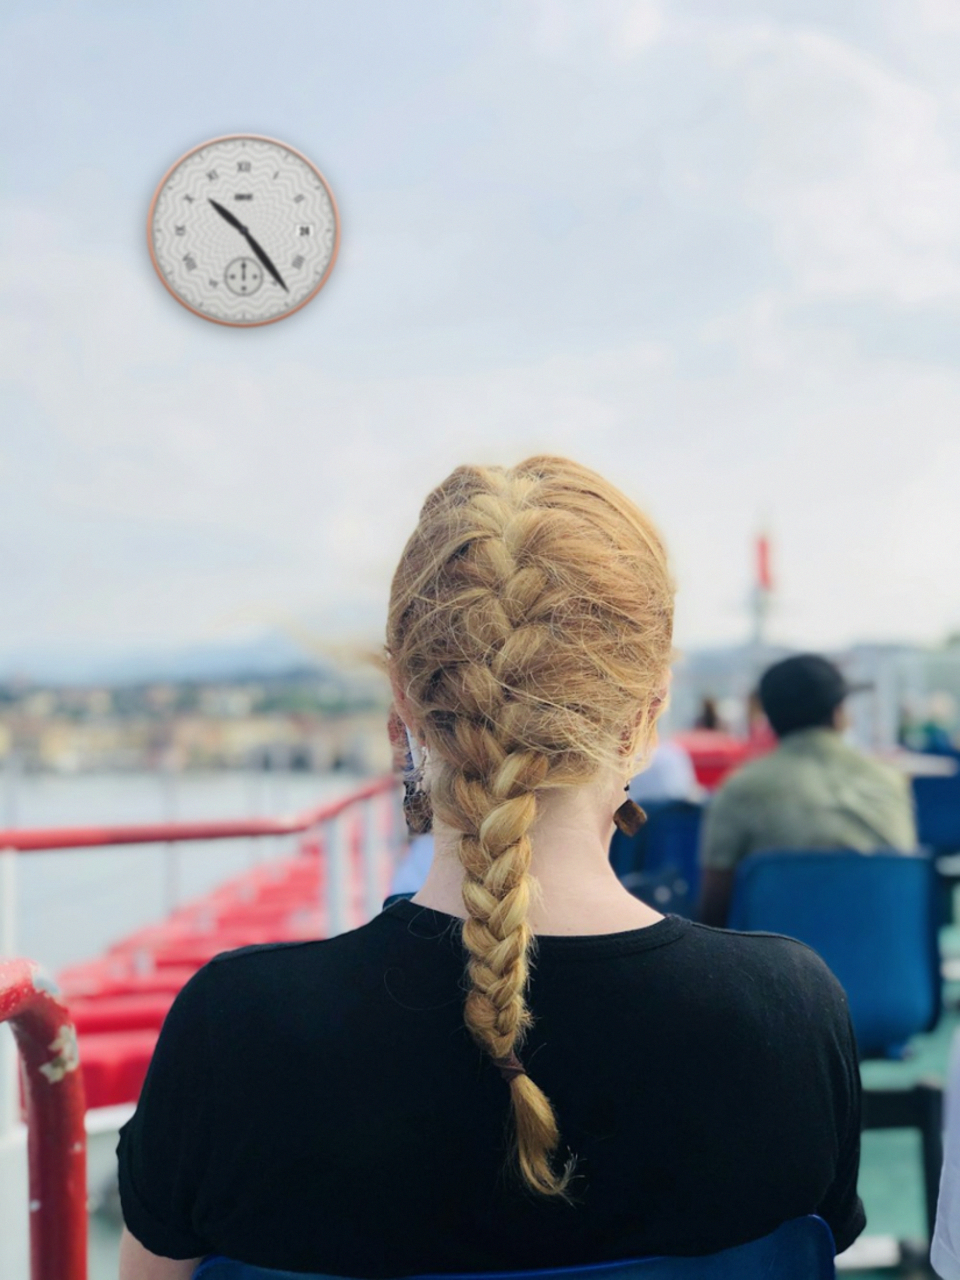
{"hour": 10, "minute": 24}
